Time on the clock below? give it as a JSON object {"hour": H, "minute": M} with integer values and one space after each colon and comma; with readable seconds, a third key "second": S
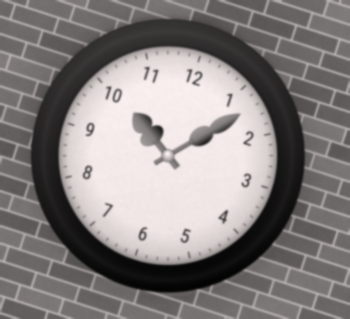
{"hour": 10, "minute": 7}
